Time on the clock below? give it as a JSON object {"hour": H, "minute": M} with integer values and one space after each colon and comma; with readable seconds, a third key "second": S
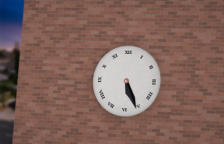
{"hour": 5, "minute": 26}
